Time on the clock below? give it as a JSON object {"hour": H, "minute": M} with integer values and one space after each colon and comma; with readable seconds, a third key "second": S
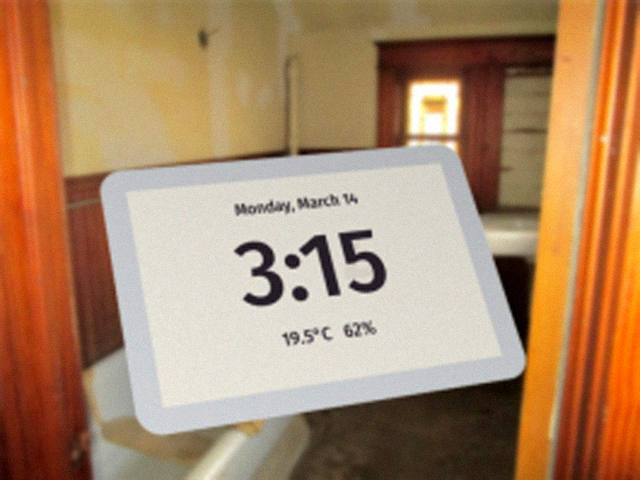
{"hour": 3, "minute": 15}
